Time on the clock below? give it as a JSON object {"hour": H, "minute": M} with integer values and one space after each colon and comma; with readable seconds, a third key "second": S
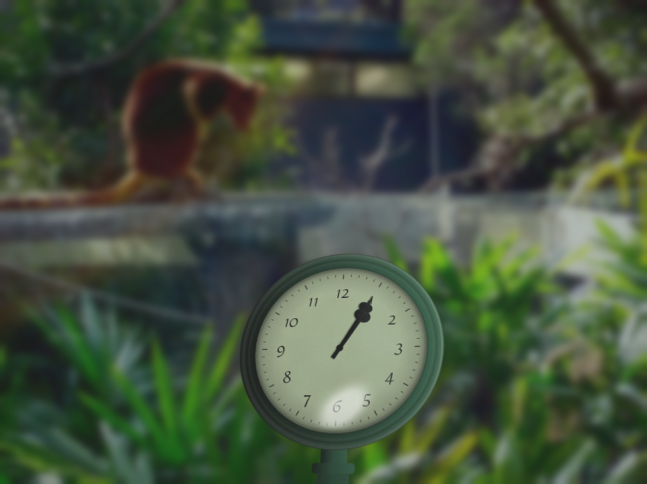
{"hour": 1, "minute": 5}
